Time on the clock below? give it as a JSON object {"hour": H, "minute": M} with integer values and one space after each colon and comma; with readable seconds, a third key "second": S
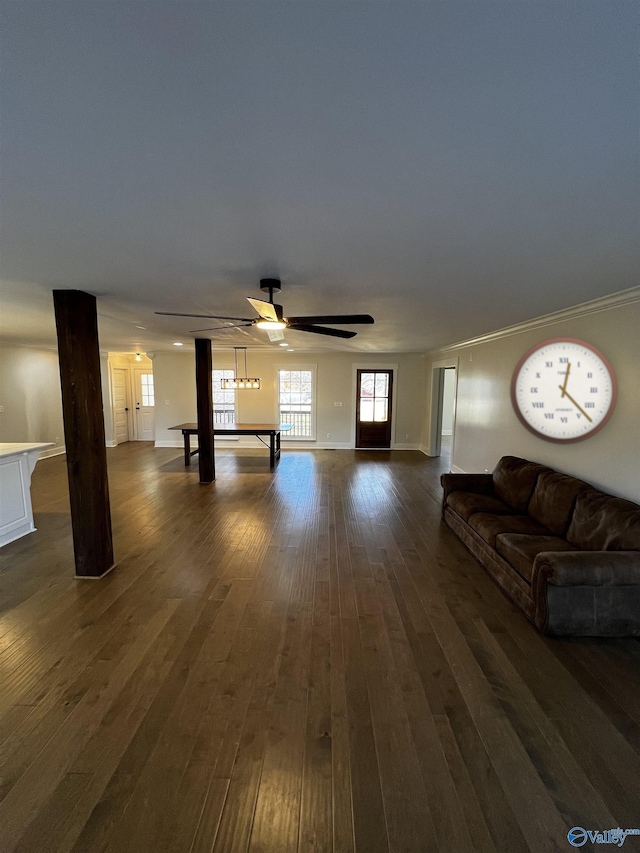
{"hour": 12, "minute": 23}
